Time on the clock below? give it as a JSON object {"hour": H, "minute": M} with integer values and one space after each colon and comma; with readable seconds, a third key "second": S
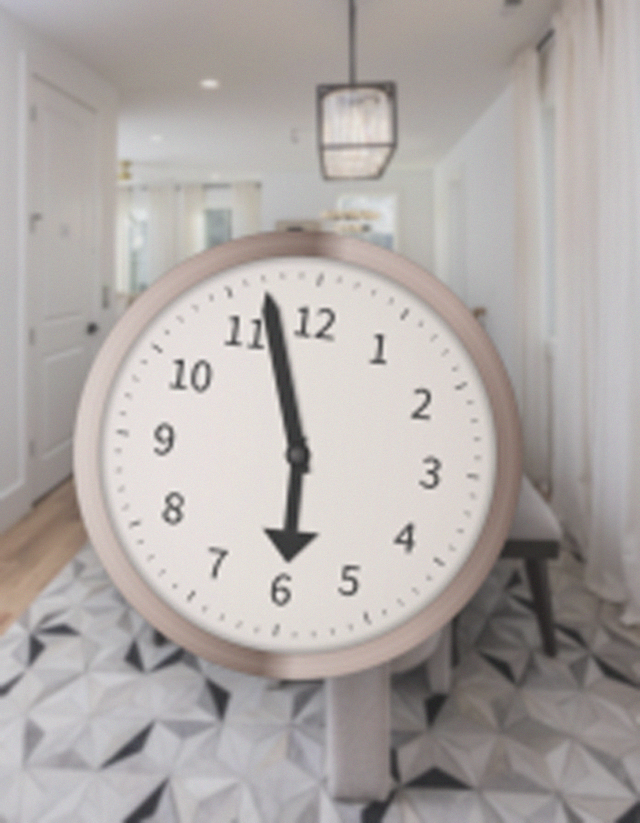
{"hour": 5, "minute": 57}
